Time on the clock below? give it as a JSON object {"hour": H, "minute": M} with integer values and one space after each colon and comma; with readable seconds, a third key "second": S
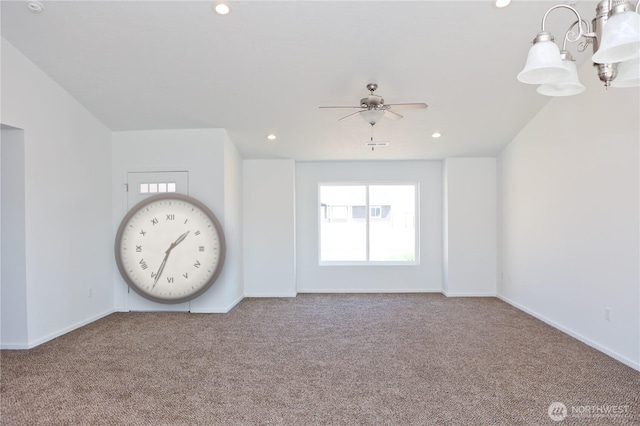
{"hour": 1, "minute": 34}
